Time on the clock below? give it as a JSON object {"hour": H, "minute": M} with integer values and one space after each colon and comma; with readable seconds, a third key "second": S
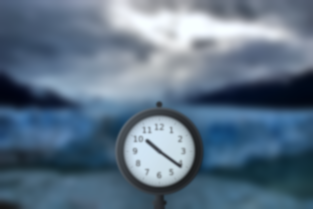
{"hour": 10, "minute": 21}
